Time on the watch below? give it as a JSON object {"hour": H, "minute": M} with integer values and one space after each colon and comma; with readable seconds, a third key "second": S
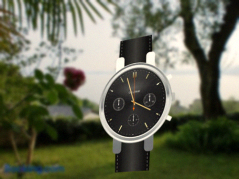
{"hour": 3, "minute": 57}
